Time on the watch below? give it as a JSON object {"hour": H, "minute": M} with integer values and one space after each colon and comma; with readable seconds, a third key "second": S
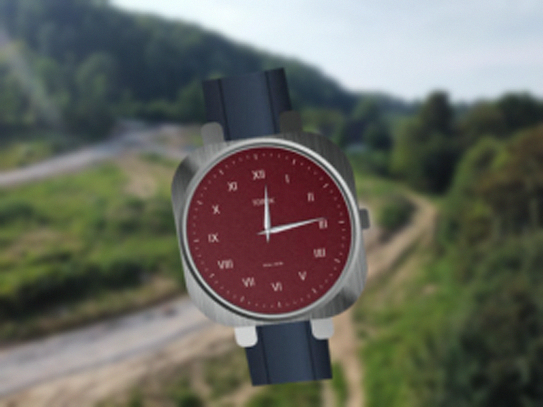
{"hour": 12, "minute": 14}
